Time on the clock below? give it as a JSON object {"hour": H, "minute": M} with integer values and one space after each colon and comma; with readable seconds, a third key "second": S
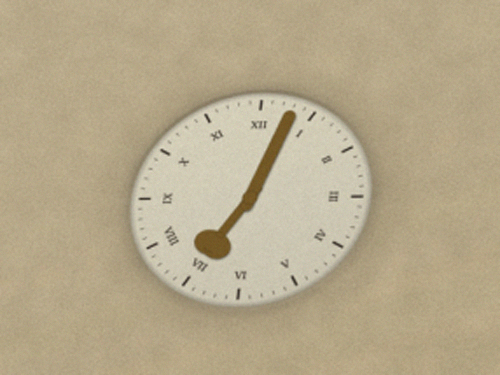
{"hour": 7, "minute": 3}
